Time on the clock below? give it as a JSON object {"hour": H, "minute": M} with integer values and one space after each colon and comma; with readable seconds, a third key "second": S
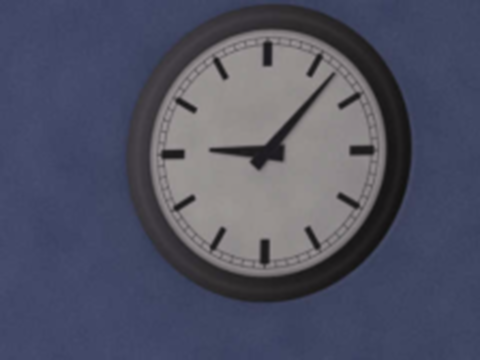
{"hour": 9, "minute": 7}
